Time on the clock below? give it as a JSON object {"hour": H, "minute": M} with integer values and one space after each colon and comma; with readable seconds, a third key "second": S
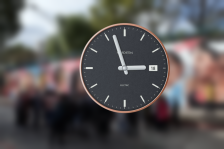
{"hour": 2, "minute": 57}
